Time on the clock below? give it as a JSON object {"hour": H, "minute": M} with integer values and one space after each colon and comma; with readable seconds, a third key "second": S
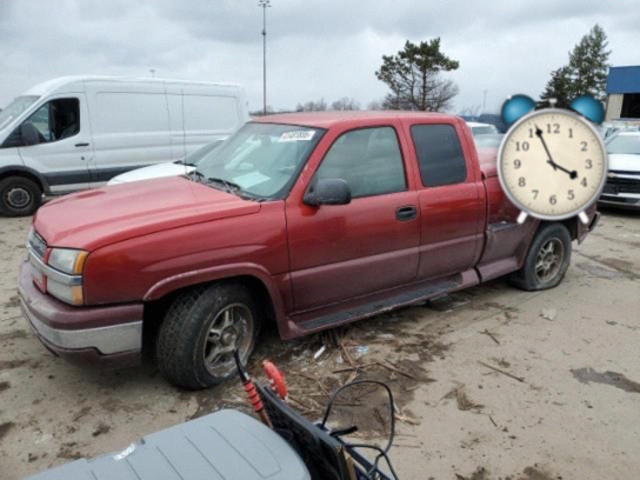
{"hour": 3, "minute": 56}
